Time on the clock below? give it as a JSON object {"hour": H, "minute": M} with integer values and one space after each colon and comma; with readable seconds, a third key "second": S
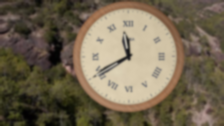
{"hour": 11, "minute": 40}
